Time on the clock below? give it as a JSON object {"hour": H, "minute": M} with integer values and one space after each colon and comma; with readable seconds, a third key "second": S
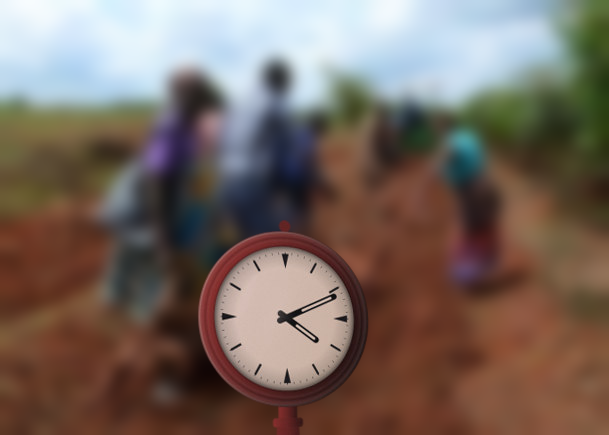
{"hour": 4, "minute": 11}
